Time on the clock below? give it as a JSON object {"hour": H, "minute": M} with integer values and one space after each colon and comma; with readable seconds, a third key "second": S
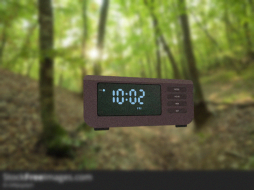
{"hour": 10, "minute": 2}
